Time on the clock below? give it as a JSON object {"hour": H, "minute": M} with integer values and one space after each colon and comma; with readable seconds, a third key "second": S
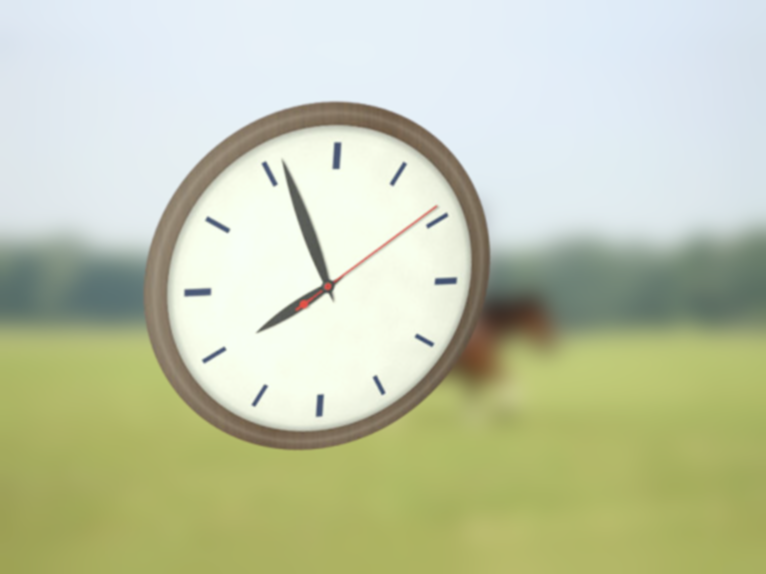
{"hour": 7, "minute": 56, "second": 9}
